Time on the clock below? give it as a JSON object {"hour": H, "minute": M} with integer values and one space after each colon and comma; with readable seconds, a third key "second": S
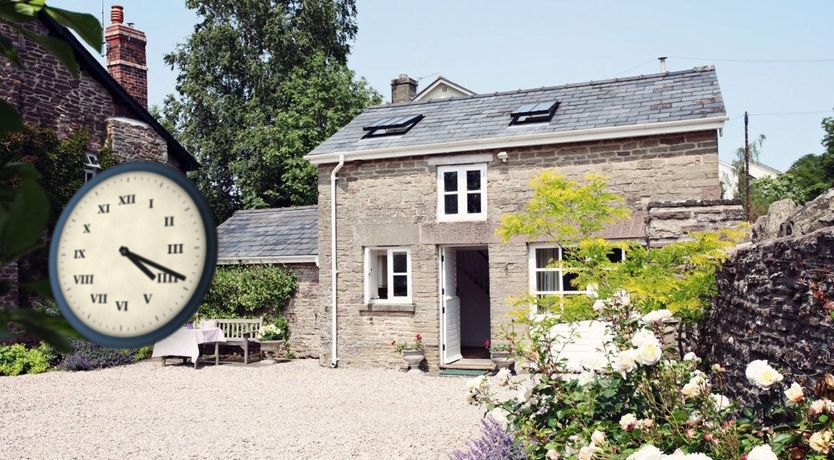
{"hour": 4, "minute": 19}
